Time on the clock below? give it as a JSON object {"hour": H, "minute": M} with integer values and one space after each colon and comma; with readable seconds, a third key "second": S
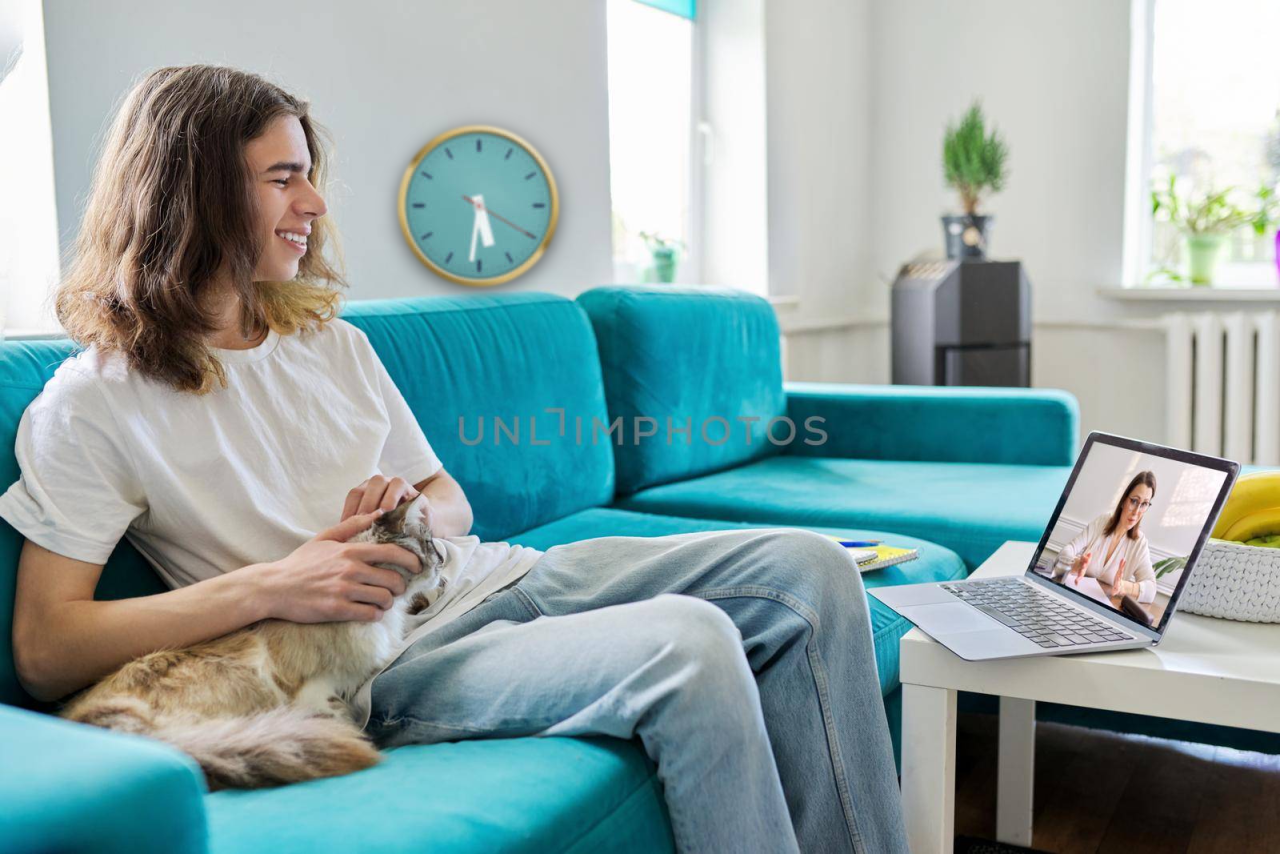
{"hour": 5, "minute": 31, "second": 20}
